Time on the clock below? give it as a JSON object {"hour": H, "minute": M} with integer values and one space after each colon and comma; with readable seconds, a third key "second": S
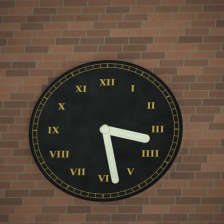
{"hour": 3, "minute": 28}
